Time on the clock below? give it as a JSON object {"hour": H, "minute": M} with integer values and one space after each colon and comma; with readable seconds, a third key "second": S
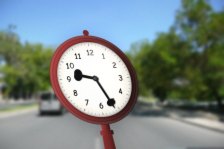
{"hour": 9, "minute": 26}
